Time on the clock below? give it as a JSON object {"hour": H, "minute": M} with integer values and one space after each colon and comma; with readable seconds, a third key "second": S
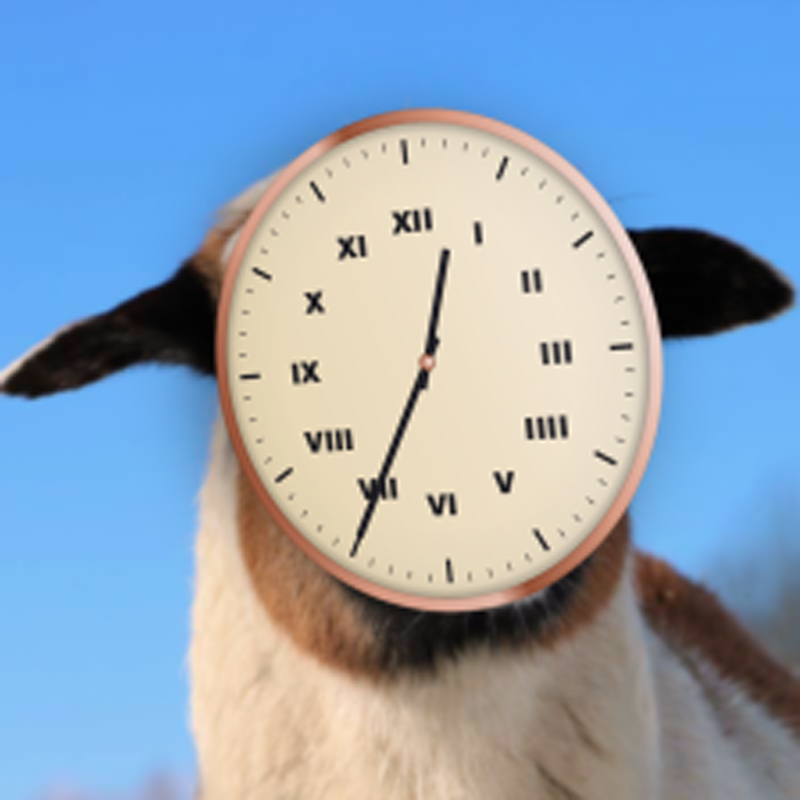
{"hour": 12, "minute": 35}
